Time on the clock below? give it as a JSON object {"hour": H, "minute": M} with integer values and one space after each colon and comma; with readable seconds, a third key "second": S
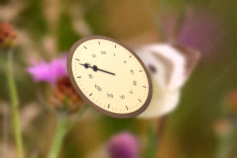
{"hour": 9, "minute": 49}
